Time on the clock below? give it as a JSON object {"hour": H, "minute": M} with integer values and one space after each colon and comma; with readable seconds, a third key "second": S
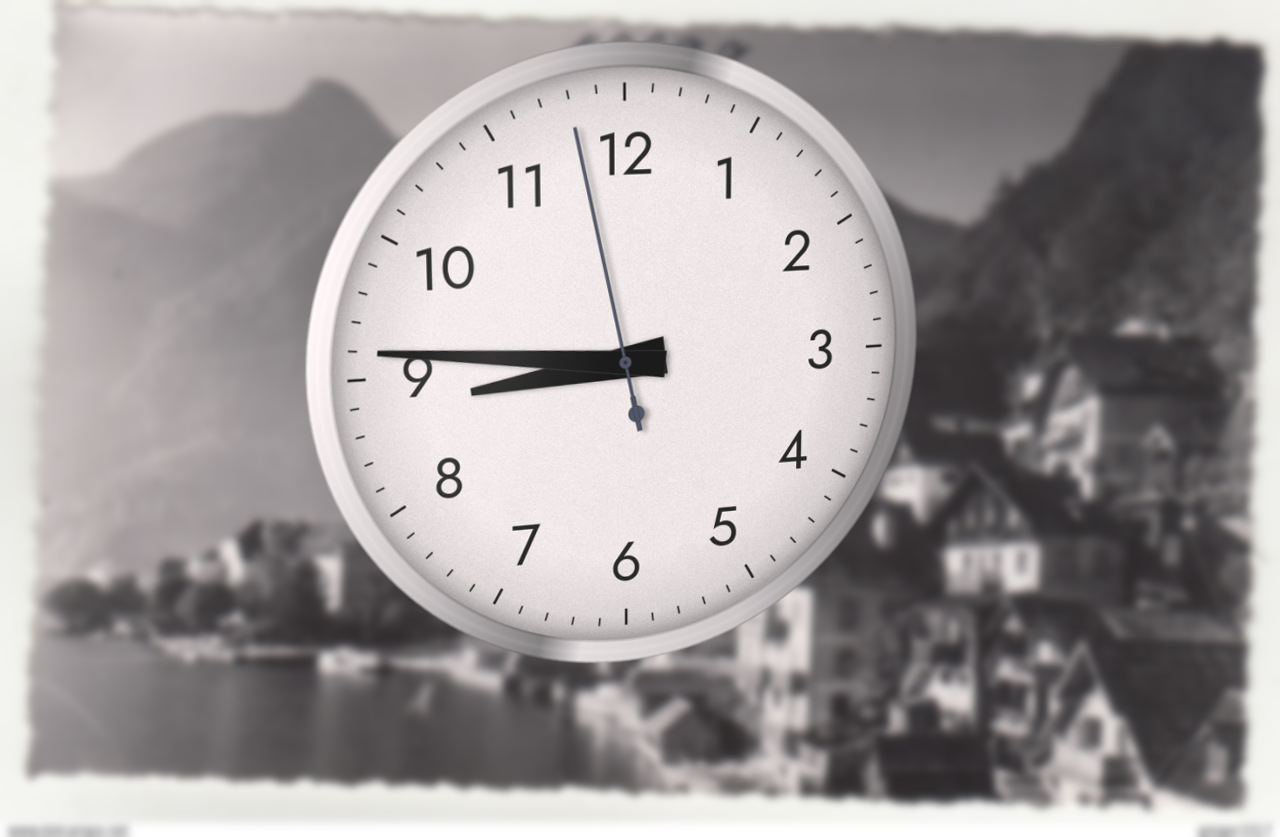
{"hour": 8, "minute": 45, "second": 58}
